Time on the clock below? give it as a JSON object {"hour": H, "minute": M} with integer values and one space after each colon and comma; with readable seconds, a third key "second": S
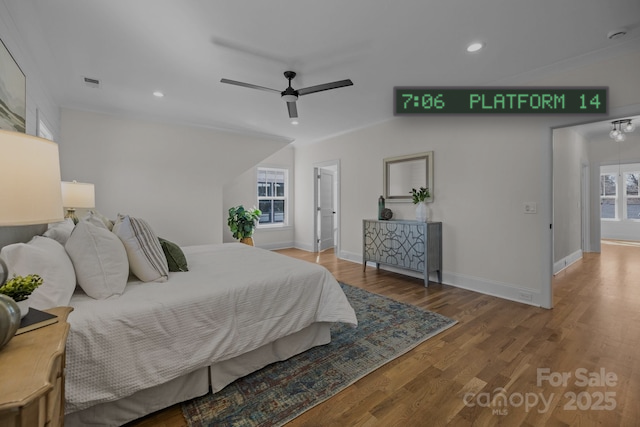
{"hour": 7, "minute": 6}
